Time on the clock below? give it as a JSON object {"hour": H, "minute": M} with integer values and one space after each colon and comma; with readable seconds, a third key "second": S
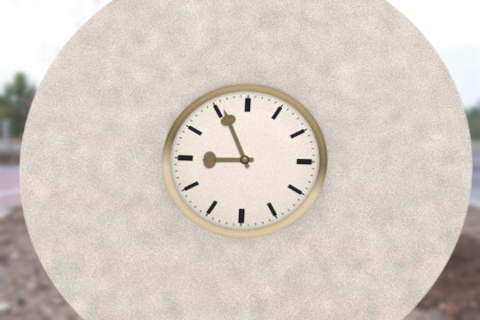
{"hour": 8, "minute": 56}
